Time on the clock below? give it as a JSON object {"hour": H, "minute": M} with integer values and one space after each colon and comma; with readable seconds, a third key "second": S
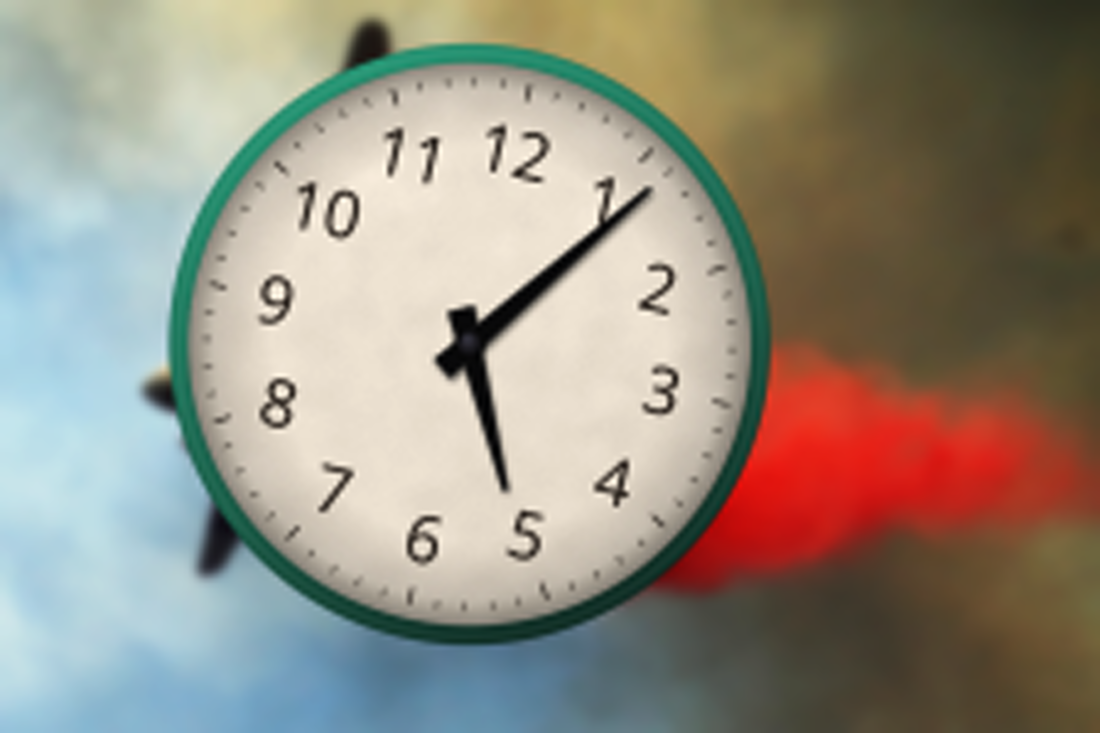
{"hour": 5, "minute": 6}
